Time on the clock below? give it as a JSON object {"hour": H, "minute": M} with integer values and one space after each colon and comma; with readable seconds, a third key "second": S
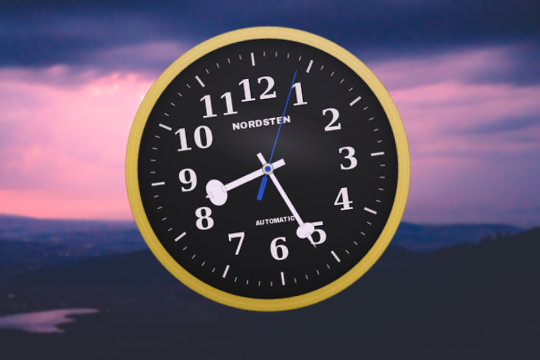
{"hour": 8, "minute": 26, "second": 4}
